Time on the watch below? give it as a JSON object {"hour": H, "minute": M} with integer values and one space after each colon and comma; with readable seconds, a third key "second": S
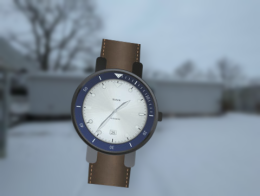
{"hour": 1, "minute": 36}
